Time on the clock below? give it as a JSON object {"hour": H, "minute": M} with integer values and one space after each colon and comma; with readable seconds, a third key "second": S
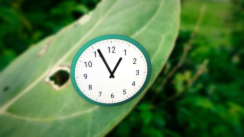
{"hour": 12, "minute": 56}
